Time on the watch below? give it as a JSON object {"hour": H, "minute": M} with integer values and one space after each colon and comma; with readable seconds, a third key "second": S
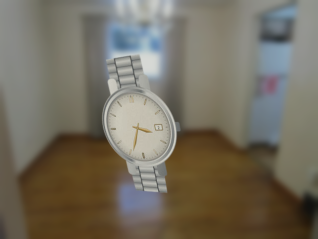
{"hour": 3, "minute": 34}
